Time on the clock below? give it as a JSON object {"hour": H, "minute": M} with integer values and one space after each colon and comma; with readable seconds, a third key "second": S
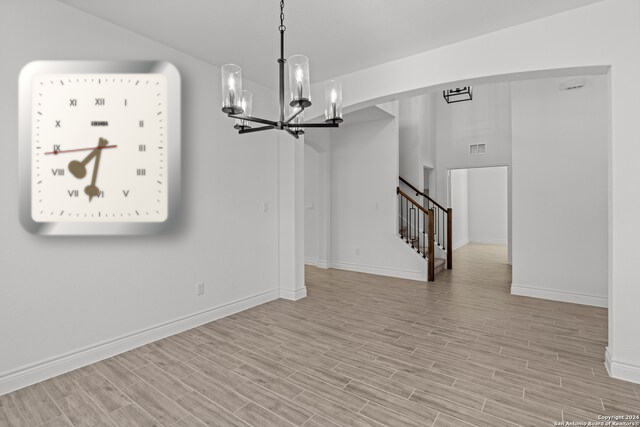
{"hour": 7, "minute": 31, "second": 44}
